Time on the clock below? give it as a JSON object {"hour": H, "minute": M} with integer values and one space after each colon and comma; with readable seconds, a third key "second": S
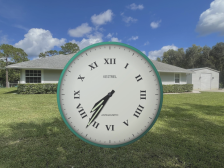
{"hour": 7, "minute": 36}
